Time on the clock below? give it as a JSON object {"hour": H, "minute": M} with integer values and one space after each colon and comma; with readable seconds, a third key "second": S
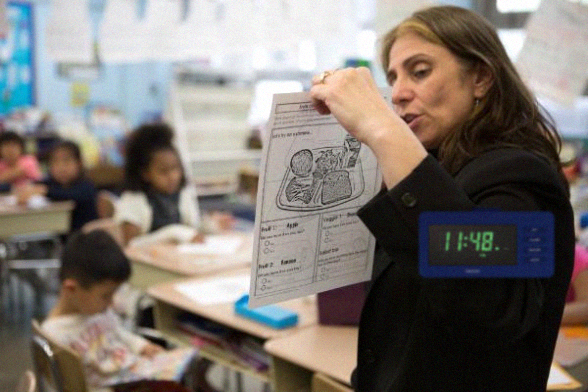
{"hour": 11, "minute": 48}
